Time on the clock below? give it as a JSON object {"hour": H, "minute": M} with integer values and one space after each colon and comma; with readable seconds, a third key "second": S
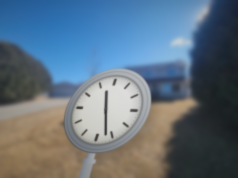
{"hour": 11, "minute": 27}
